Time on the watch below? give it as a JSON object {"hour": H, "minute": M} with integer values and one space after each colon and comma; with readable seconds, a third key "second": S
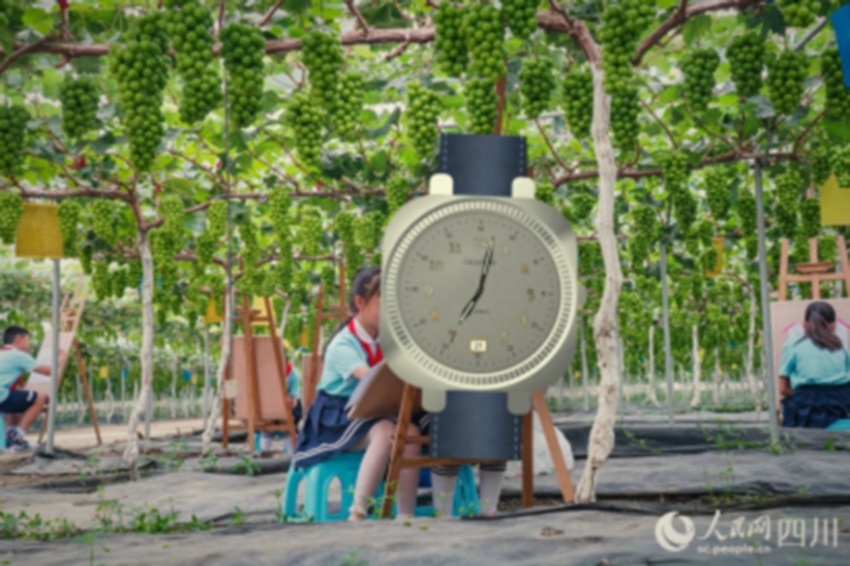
{"hour": 7, "minute": 2}
